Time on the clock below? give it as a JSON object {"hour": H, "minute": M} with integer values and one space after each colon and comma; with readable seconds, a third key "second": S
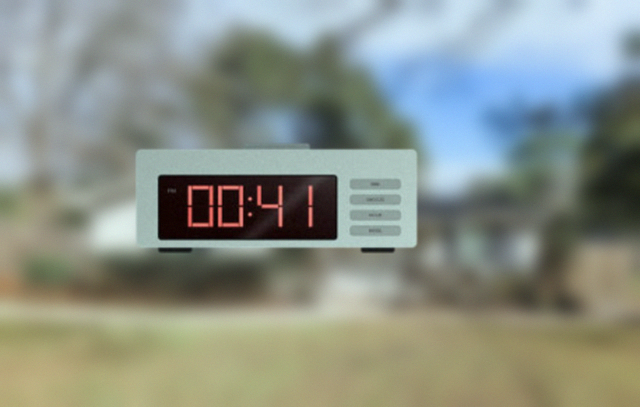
{"hour": 0, "minute": 41}
